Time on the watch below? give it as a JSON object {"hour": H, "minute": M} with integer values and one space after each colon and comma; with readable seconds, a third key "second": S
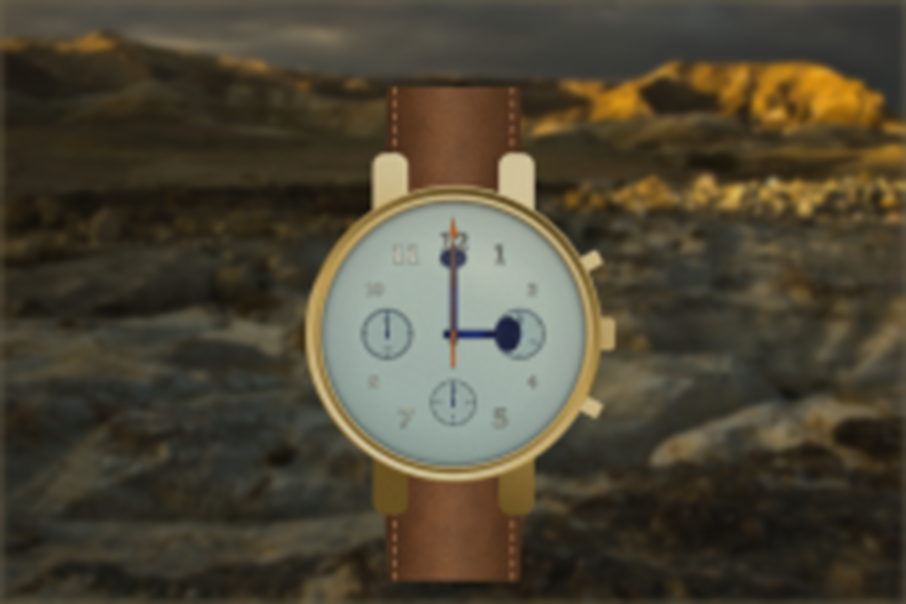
{"hour": 3, "minute": 0}
